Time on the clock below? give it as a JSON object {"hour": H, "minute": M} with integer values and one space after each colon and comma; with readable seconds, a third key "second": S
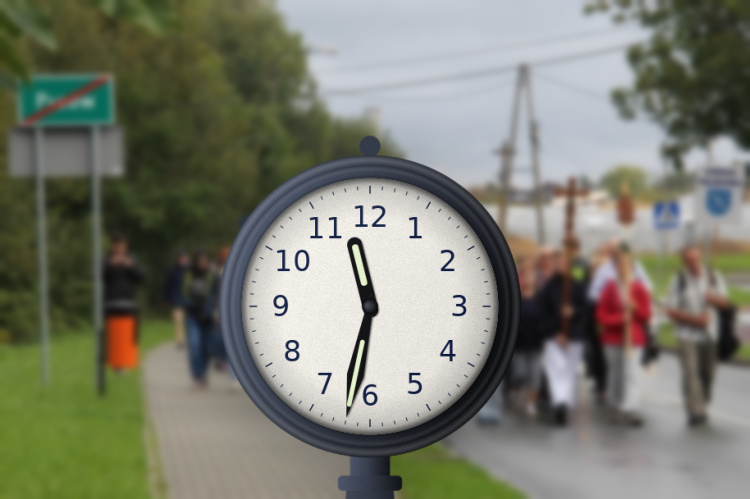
{"hour": 11, "minute": 32}
